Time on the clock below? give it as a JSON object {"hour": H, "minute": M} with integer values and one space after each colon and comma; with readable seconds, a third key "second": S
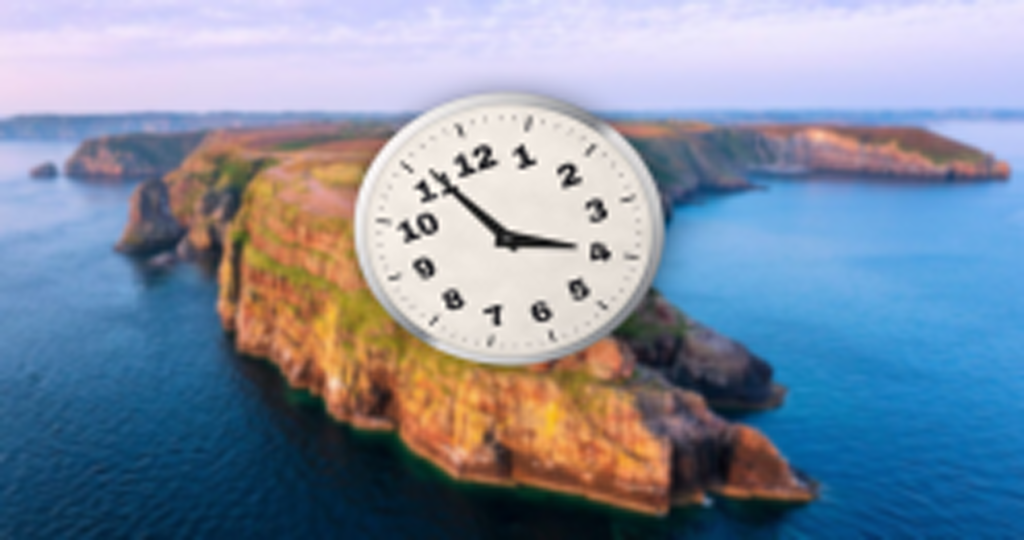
{"hour": 3, "minute": 56}
